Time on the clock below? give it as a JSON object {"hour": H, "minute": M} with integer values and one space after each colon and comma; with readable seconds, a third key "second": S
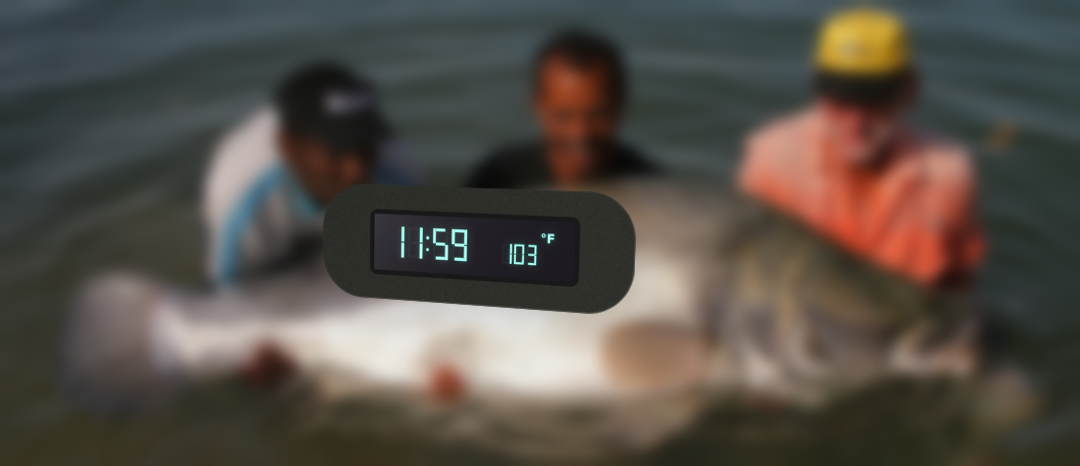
{"hour": 11, "minute": 59}
